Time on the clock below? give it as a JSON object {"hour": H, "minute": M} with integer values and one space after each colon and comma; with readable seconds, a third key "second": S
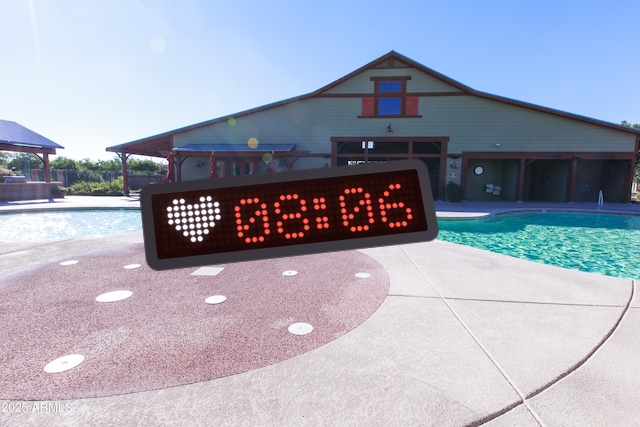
{"hour": 8, "minute": 6}
